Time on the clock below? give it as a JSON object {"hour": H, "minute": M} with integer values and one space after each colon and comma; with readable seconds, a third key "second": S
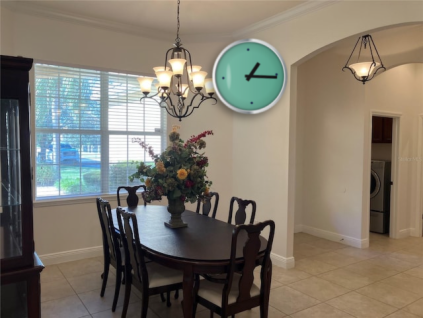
{"hour": 1, "minute": 16}
